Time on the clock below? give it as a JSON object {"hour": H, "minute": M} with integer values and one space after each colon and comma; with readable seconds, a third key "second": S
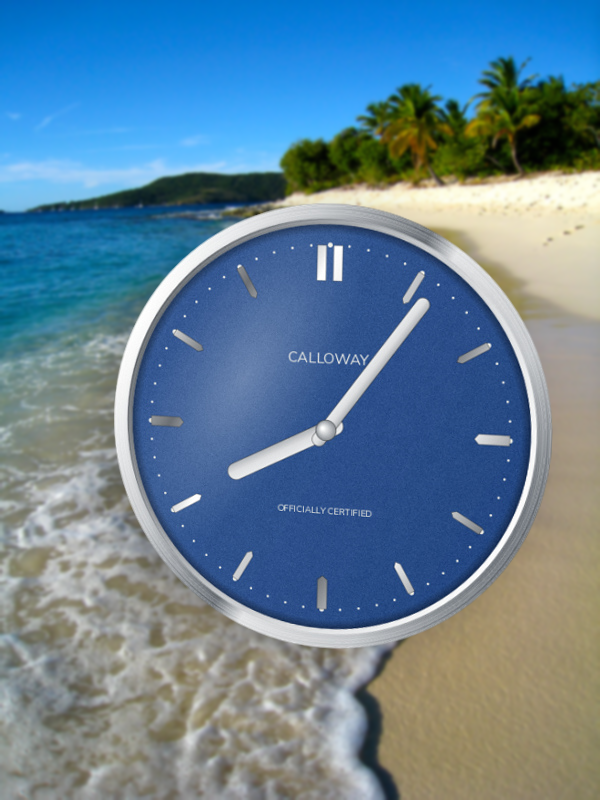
{"hour": 8, "minute": 6}
